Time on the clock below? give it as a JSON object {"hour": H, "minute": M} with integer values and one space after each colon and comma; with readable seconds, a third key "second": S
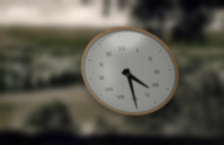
{"hour": 4, "minute": 30}
